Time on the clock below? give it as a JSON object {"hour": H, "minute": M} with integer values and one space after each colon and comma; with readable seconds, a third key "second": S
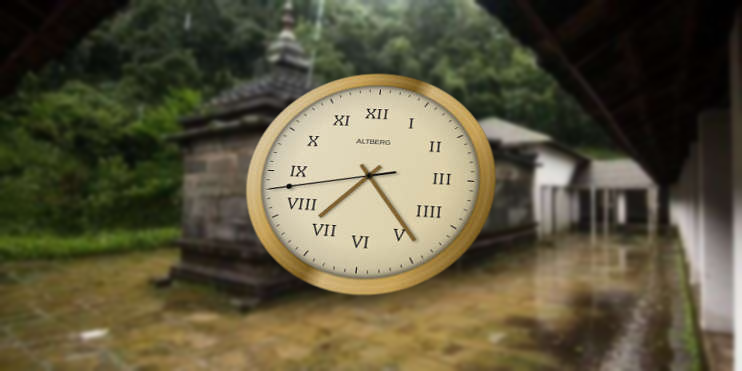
{"hour": 7, "minute": 23, "second": 43}
